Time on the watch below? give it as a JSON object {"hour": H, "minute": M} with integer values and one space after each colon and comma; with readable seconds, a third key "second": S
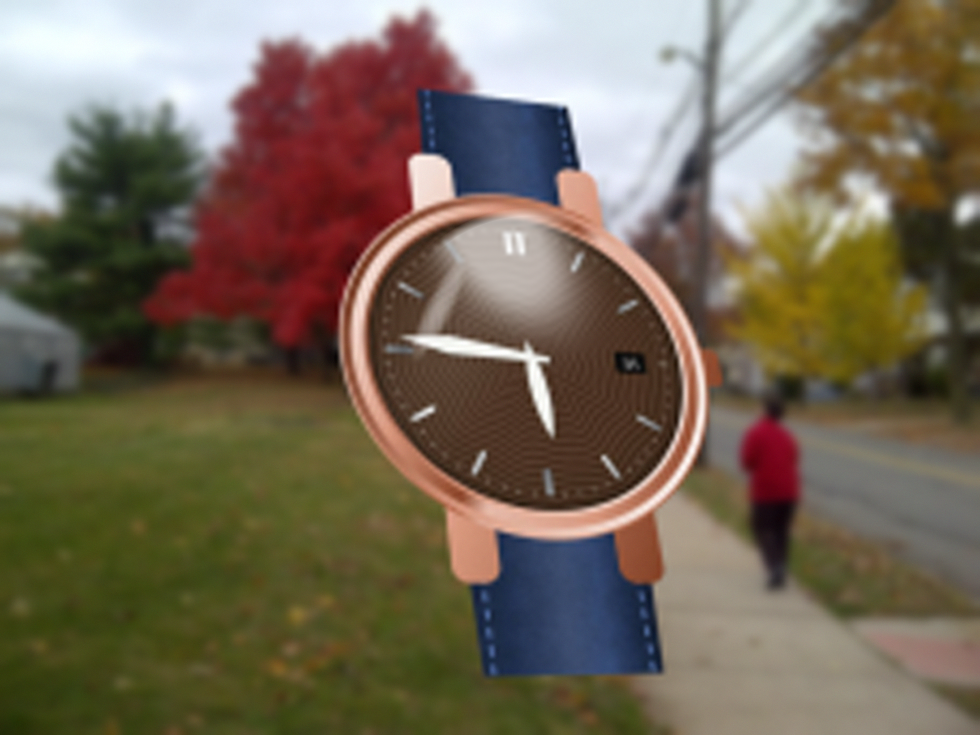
{"hour": 5, "minute": 46}
